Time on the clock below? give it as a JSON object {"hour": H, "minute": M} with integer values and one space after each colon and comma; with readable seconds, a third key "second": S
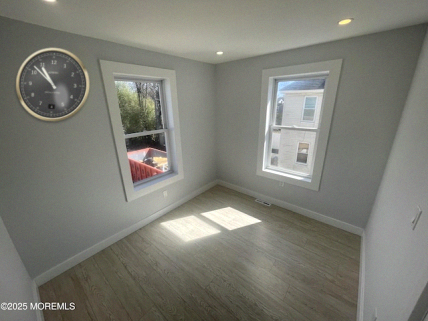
{"hour": 10, "minute": 52}
